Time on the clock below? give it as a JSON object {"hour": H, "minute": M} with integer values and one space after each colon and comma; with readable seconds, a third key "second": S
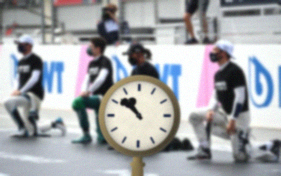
{"hour": 10, "minute": 52}
